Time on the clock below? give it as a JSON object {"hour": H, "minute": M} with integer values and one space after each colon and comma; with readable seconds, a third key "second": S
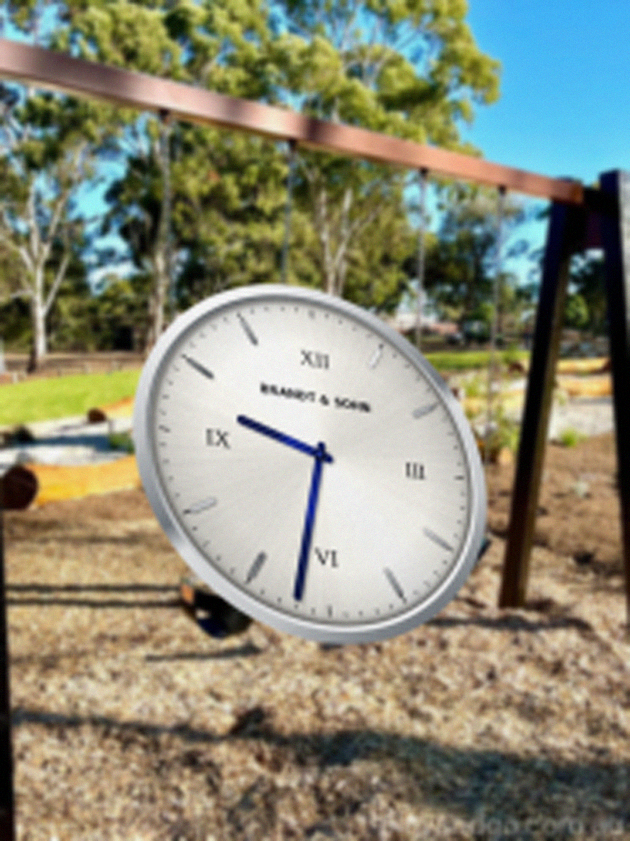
{"hour": 9, "minute": 32}
